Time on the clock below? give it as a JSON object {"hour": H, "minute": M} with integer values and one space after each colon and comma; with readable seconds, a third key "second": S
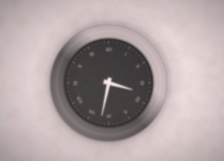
{"hour": 3, "minute": 32}
